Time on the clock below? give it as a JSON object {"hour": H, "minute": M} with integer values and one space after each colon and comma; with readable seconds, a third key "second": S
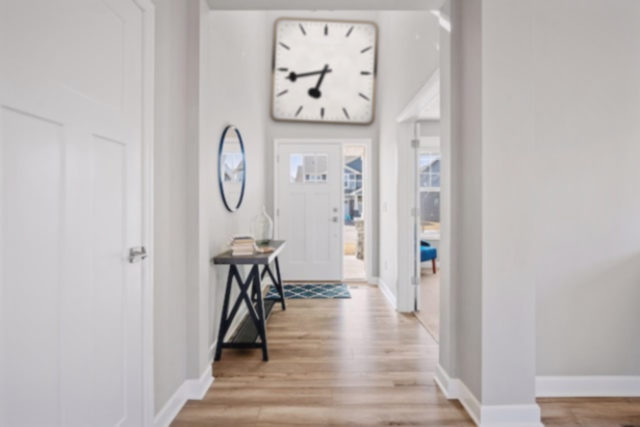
{"hour": 6, "minute": 43}
